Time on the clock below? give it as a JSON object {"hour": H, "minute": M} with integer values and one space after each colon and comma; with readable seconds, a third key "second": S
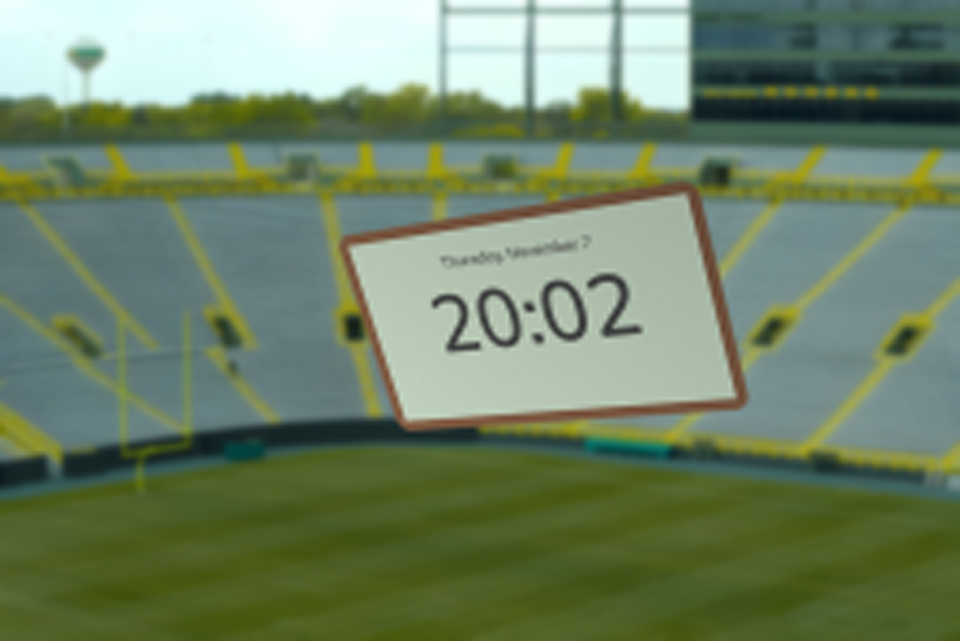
{"hour": 20, "minute": 2}
